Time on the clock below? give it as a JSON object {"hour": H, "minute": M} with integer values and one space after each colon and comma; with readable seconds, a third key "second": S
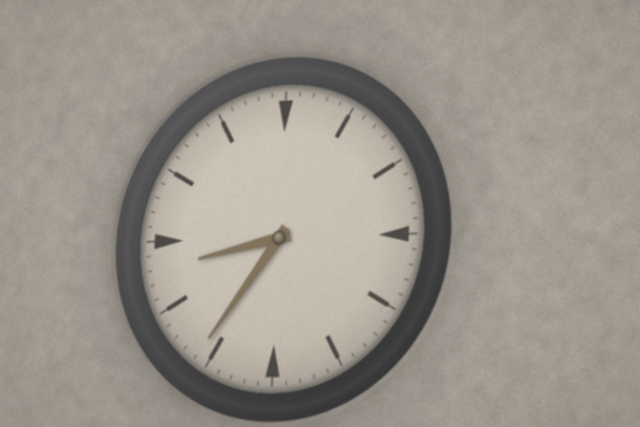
{"hour": 8, "minute": 36}
